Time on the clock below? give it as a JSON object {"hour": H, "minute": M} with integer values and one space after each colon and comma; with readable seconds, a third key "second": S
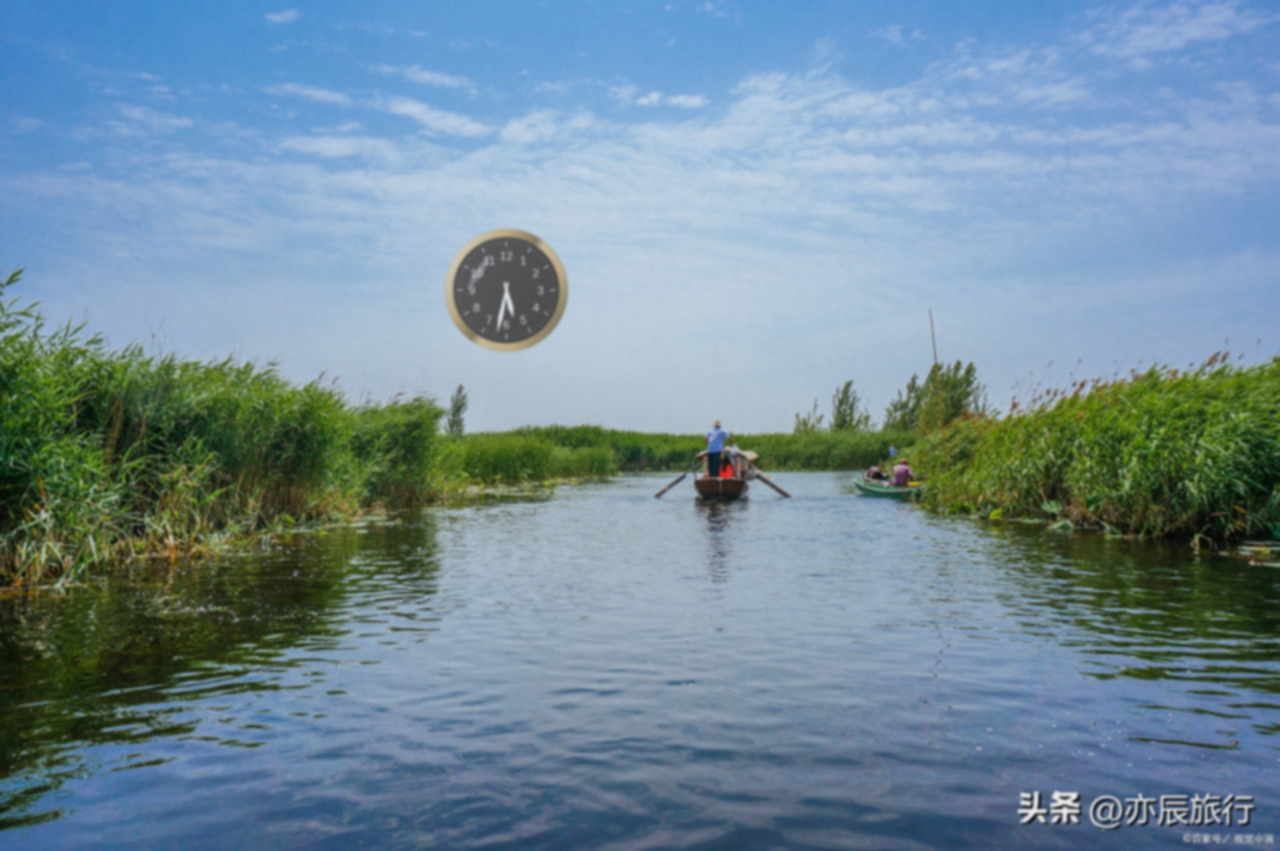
{"hour": 5, "minute": 32}
